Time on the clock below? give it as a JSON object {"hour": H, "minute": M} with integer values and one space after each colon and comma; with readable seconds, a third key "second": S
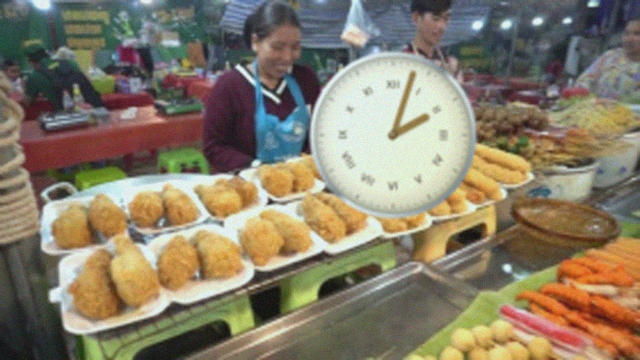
{"hour": 2, "minute": 3}
